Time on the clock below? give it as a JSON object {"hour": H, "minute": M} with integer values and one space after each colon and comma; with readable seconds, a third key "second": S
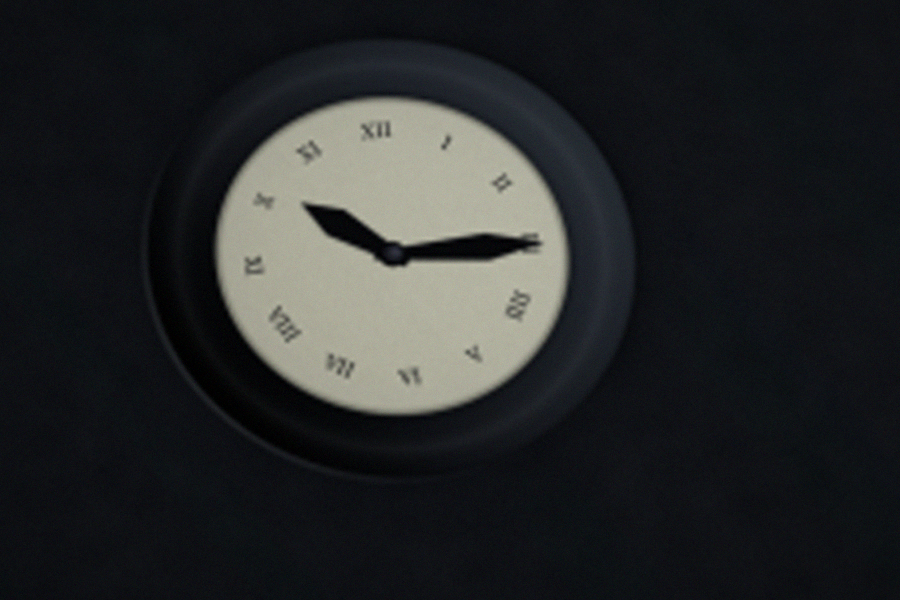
{"hour": 10, "minute": 15}
